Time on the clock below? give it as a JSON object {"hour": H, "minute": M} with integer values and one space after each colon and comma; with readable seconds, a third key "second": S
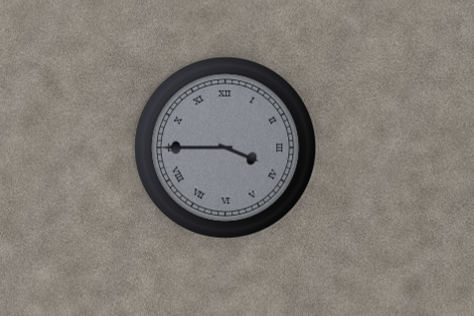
{"hour": 3, "minute": 45}
